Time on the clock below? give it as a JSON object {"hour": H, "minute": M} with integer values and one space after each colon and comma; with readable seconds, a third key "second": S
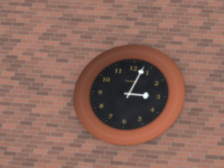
{"hour": 3, "minute": 3}
